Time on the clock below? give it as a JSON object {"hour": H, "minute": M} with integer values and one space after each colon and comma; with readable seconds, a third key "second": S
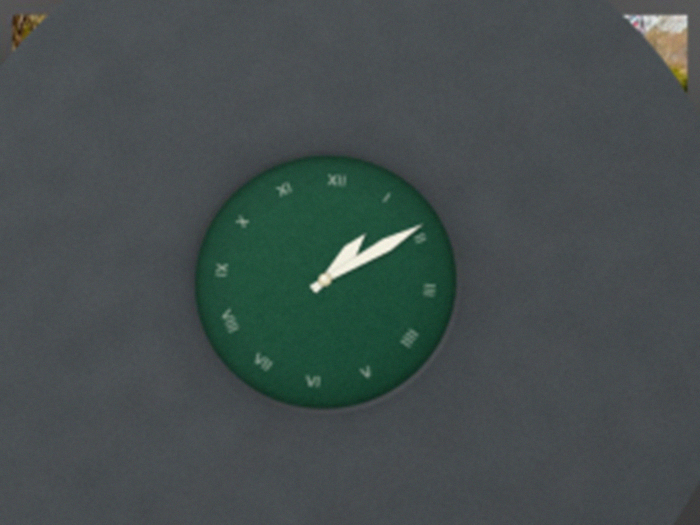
{"hour": 1, "minute": 9}
